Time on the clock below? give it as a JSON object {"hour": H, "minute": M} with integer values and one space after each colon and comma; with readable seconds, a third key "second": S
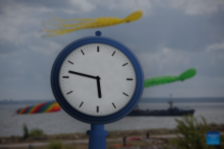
{"hour": 5, "minute": 47}
